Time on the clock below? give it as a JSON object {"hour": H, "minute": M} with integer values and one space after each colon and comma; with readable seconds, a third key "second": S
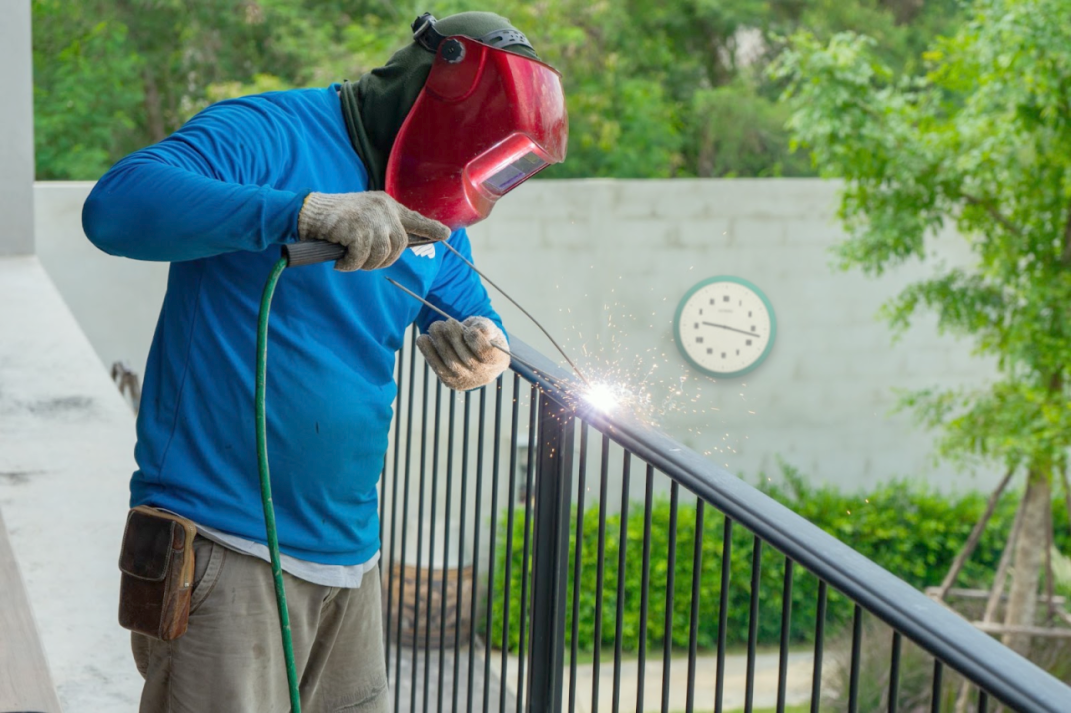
{"hour": 9, "minute": 17}
